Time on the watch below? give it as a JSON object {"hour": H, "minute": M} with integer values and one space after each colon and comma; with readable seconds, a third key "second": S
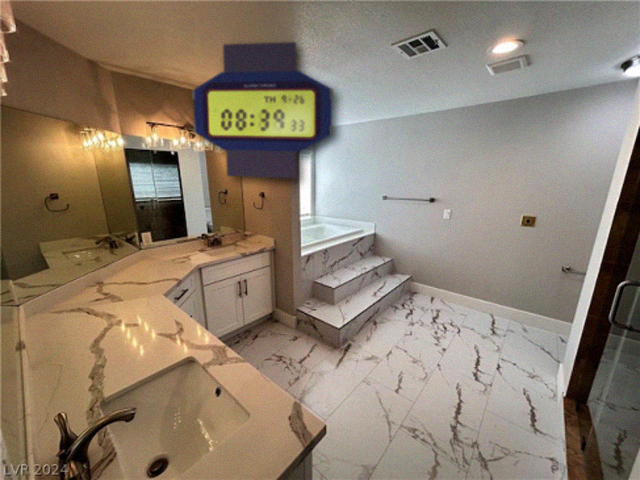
{"hour": 8, "minute": 39, "second": 33}
